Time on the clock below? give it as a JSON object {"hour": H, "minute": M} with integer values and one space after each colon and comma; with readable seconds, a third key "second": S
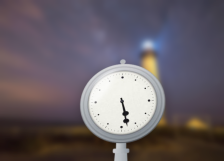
{"hour": 5, "minute": 28}
